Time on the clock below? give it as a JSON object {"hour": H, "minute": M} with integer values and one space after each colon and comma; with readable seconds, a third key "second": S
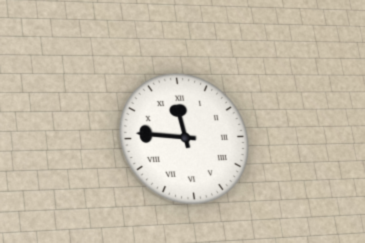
{"hour": 11, "minute": 46}
